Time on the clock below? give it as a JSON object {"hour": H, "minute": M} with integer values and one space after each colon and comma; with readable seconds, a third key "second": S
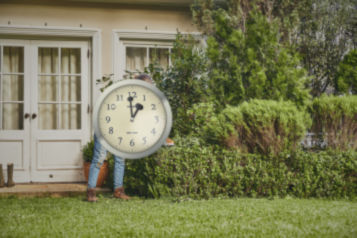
{"hour": 12, "minute": 59}
